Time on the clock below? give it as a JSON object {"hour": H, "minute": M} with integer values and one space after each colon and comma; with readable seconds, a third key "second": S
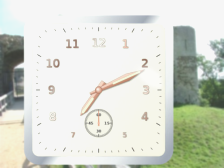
{"hour": 7, "minute": 11}
